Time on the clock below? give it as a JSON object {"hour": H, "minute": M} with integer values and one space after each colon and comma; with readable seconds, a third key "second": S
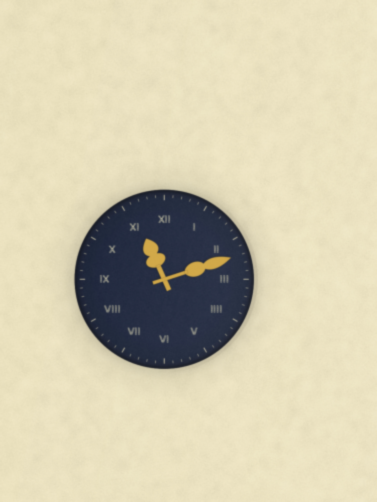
{"hour": 11, "minute": 12}
